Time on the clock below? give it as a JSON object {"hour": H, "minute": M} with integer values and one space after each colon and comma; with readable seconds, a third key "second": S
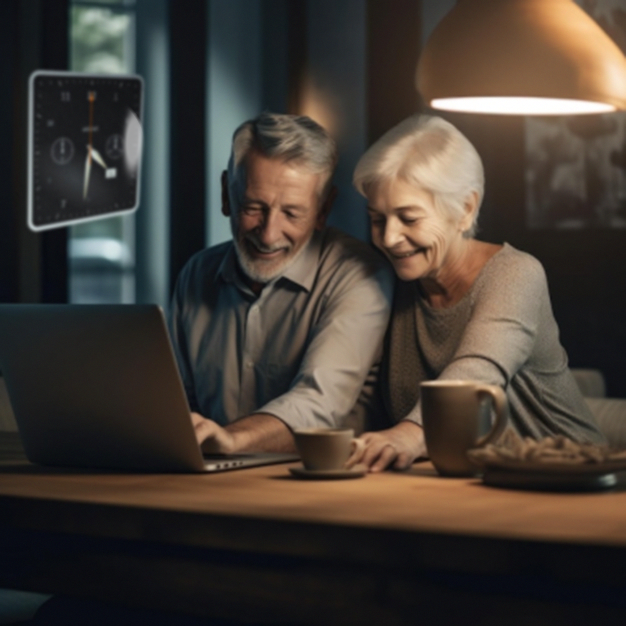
{"hour": 4, "minute": 31}
